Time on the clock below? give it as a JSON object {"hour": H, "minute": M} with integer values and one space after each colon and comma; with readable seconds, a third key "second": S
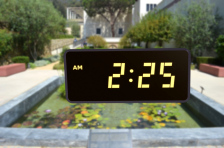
{"hour": 2, "minute": 25}
